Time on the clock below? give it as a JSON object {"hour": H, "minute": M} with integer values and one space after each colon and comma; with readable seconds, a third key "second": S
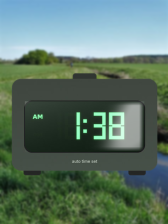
{"hour": 1, "minute": 38}
